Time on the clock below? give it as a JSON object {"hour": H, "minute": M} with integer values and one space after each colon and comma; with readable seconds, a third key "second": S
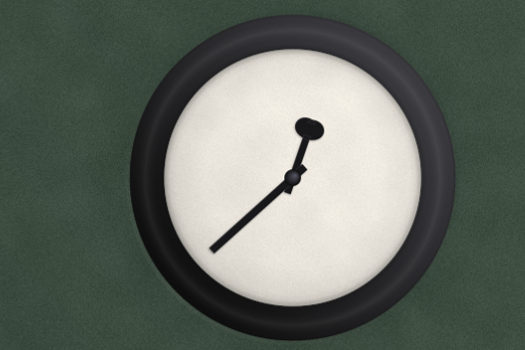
{"hour": 12, "minute": 38}
